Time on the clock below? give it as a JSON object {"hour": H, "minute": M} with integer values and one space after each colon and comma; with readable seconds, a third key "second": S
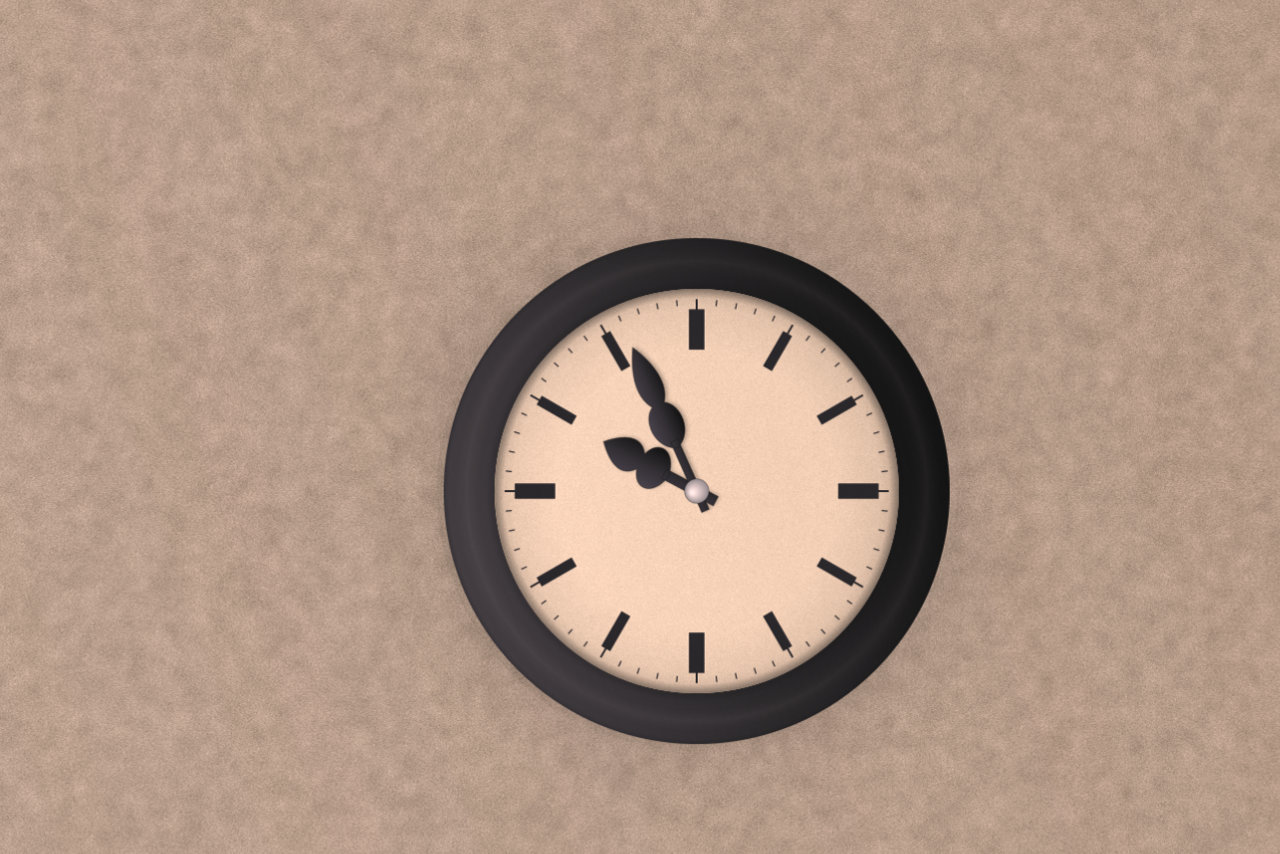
{"hour": 9, "minute": 56}
